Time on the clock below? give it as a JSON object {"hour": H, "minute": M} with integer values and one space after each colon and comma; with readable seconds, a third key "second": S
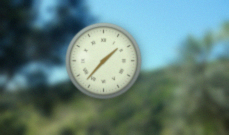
{"hour": 1, "minute": 37}
